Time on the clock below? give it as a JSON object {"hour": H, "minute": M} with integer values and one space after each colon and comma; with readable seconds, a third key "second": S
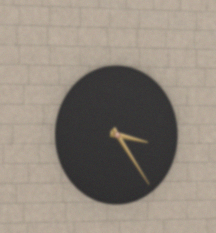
{"hour": 3, "minute": 24}
